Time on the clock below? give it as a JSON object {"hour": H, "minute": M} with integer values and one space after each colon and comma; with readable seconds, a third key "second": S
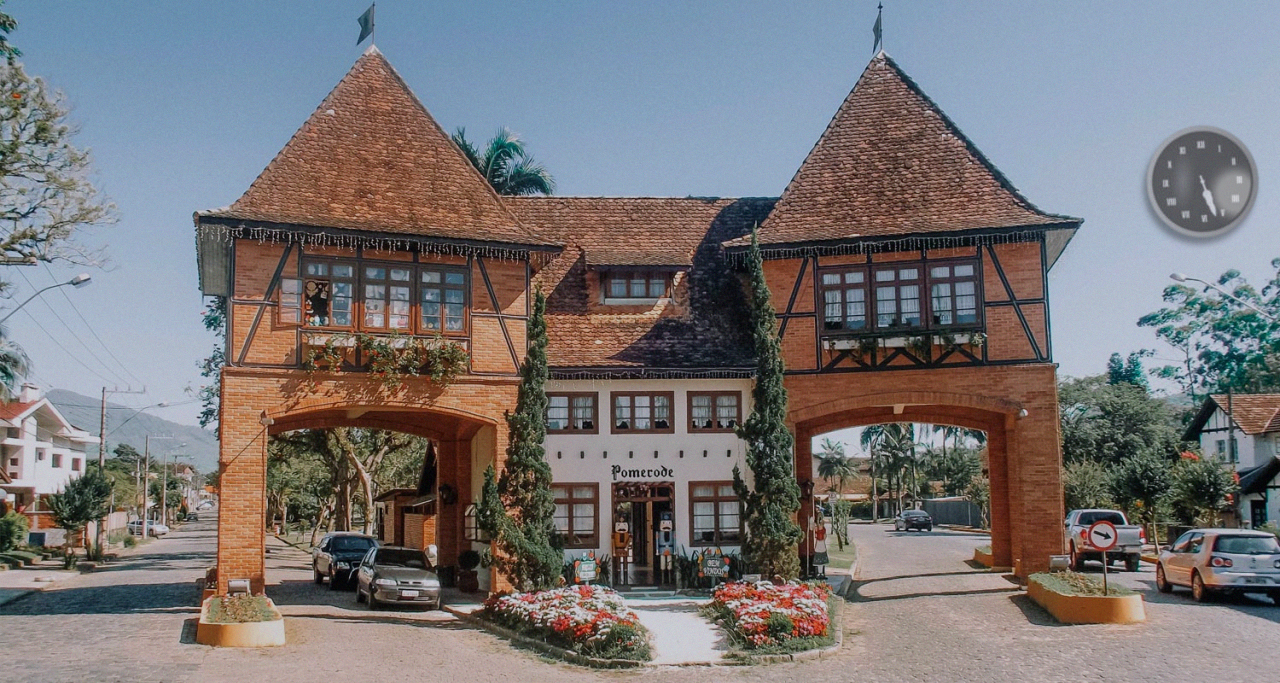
{"hour": 5, "minute": 27}
